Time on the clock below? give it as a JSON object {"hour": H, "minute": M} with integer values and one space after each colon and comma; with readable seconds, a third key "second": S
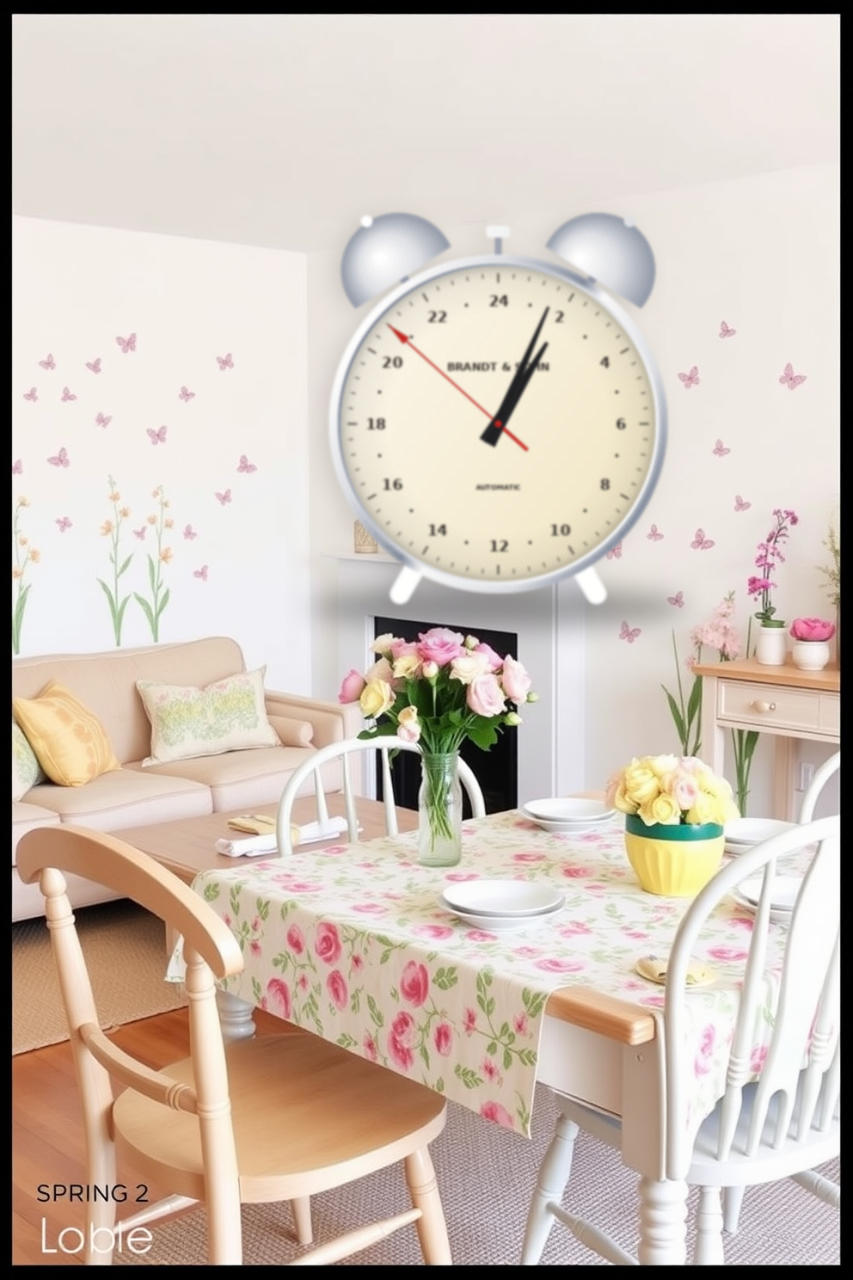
{"hour": 2, "minute": 3, "second": 52}
